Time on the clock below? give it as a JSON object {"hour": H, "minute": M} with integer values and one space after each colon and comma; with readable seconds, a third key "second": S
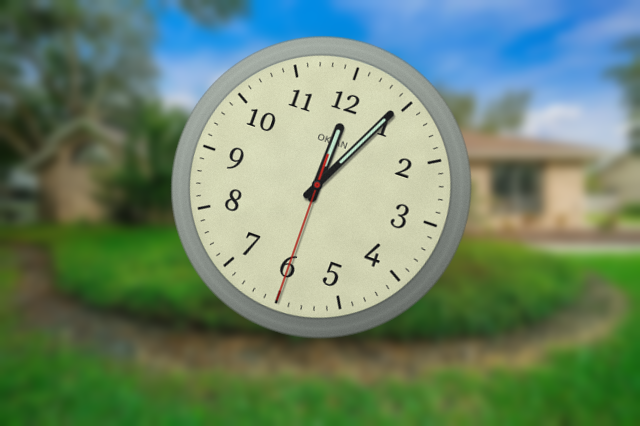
{"hour": 12, "minute": 4, "second": 30}
